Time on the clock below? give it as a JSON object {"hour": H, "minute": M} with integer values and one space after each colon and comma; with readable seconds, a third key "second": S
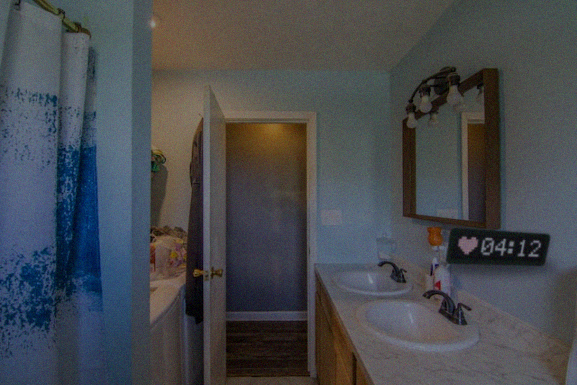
{"hour": 4, "minute": 12}
